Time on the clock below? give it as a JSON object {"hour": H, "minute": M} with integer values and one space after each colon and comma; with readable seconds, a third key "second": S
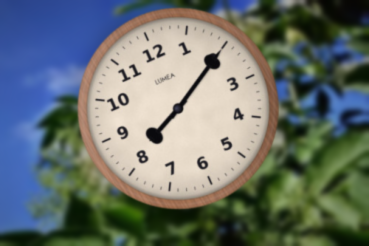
{"hour": 8, "minute": 10}
